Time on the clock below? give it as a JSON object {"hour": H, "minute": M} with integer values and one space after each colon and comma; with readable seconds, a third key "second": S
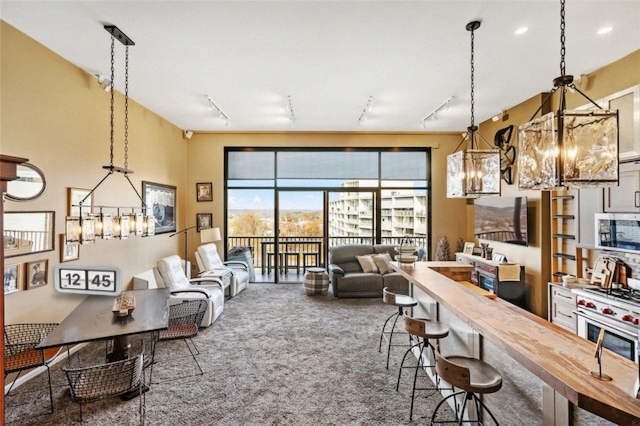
{"hour": 12, "minute": 45}
